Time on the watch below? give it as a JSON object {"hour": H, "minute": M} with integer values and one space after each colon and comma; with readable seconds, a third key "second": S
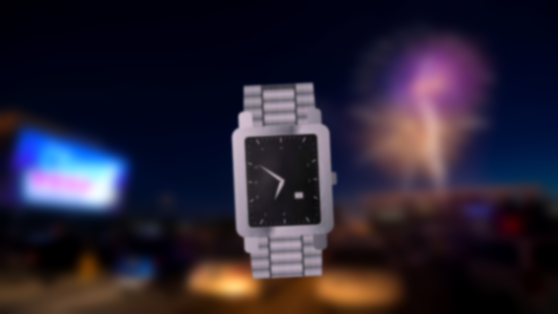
{"hour": 6, "minute": 51}
